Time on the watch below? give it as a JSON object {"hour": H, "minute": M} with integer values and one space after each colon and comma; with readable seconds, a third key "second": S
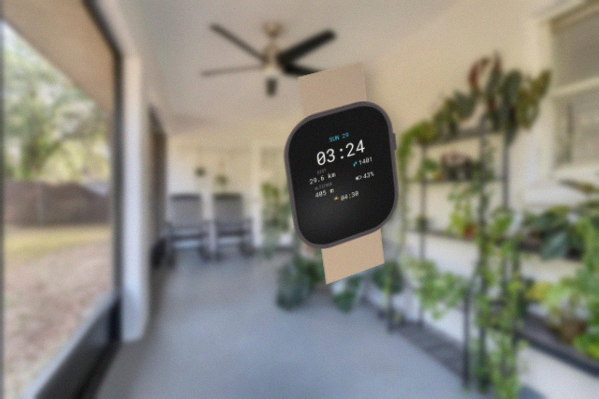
{"hour": 3, "minute": 24}
